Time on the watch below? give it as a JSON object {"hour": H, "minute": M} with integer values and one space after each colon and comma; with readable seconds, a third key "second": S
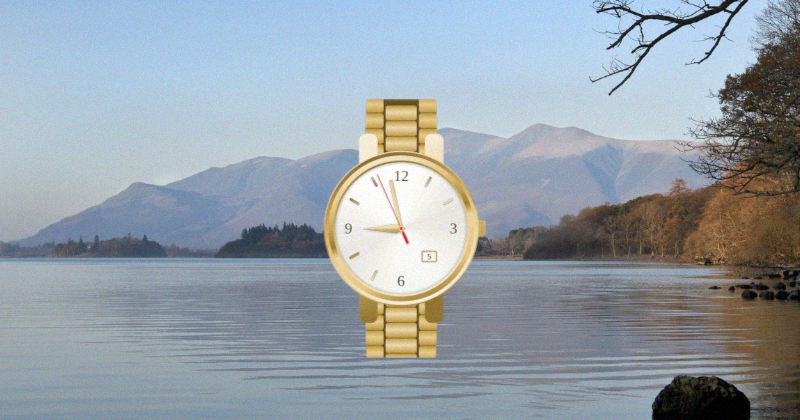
{"hour": 8, "minute": 57, "second": 56}
